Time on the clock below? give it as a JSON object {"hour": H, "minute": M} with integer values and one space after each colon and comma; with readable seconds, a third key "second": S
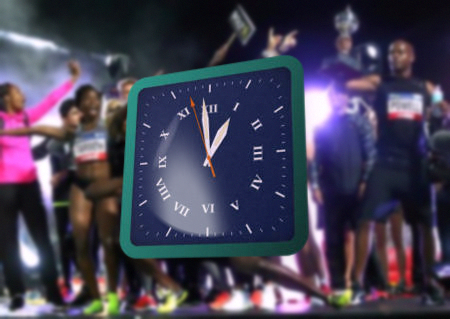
{"hour": 12, "minute": 58, "second": 57}
